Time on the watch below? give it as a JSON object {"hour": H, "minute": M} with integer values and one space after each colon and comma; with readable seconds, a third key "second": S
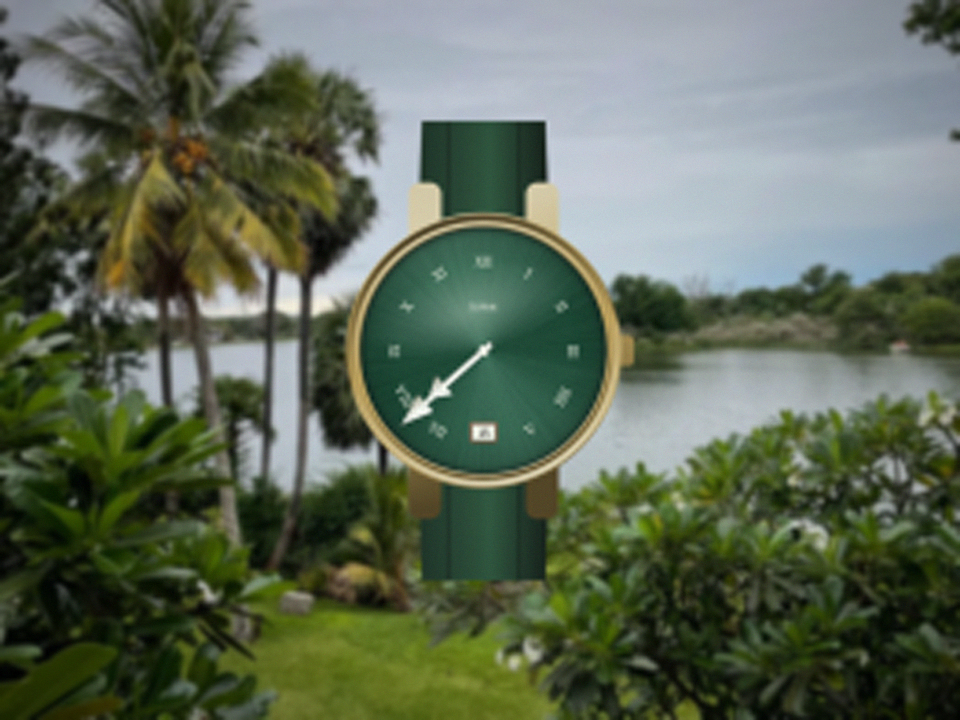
{"hour": 7, "minute": 38}
